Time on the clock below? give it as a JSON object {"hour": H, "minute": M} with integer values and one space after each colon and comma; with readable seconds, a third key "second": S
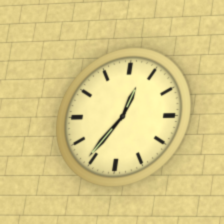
{"hour": 12, "minute": 36}
